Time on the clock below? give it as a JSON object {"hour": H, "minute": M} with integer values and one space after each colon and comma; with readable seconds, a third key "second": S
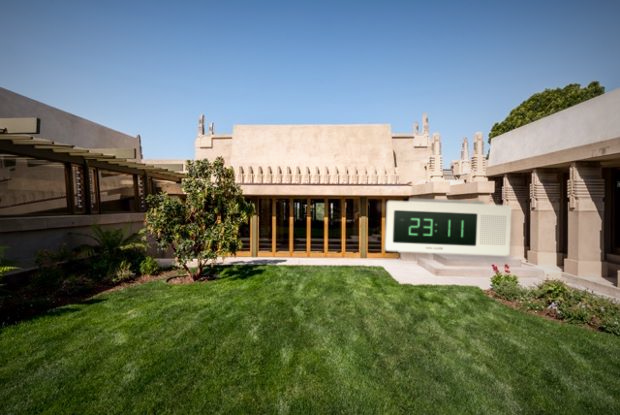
{"hour": 23, "minute": 11}
